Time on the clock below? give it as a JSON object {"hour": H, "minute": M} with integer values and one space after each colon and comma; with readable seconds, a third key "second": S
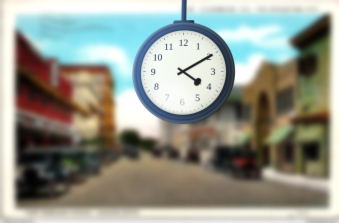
{"hour": 4, "minute": 10}
